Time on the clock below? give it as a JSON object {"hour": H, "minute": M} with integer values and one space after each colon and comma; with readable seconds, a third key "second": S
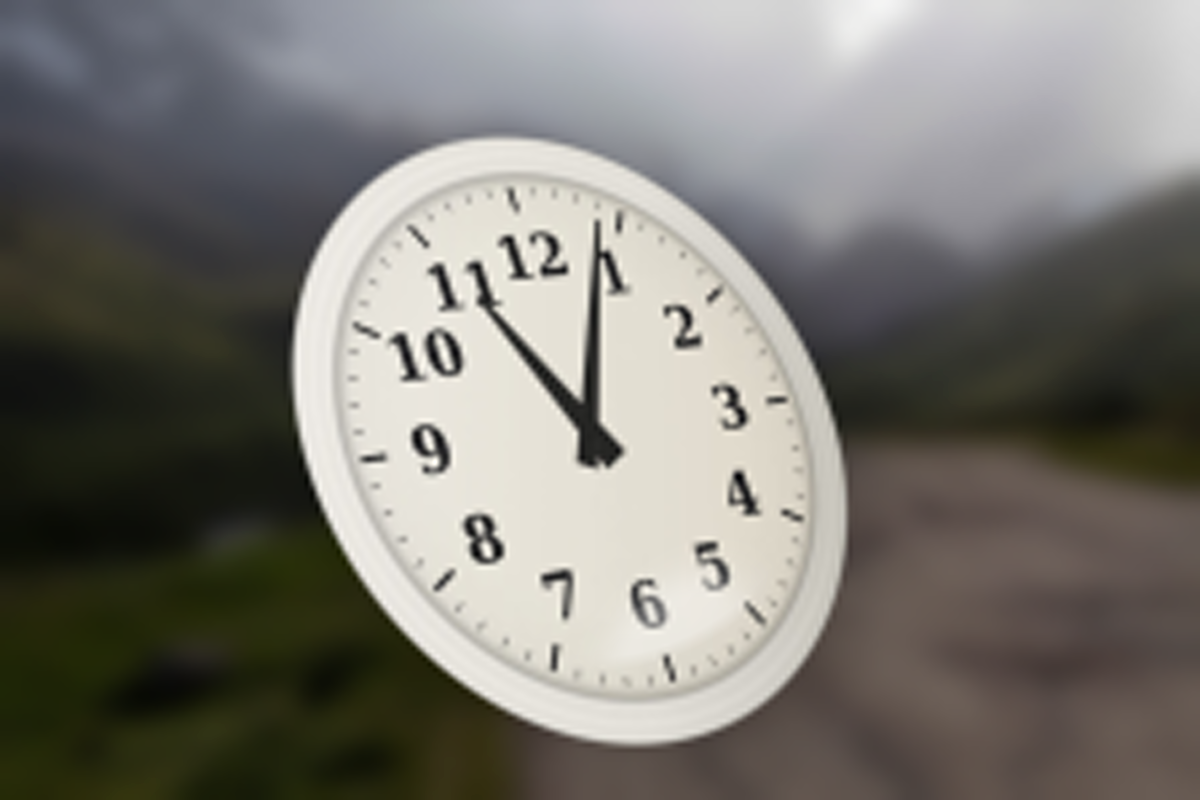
{"hour": 11, "minute": 4}
